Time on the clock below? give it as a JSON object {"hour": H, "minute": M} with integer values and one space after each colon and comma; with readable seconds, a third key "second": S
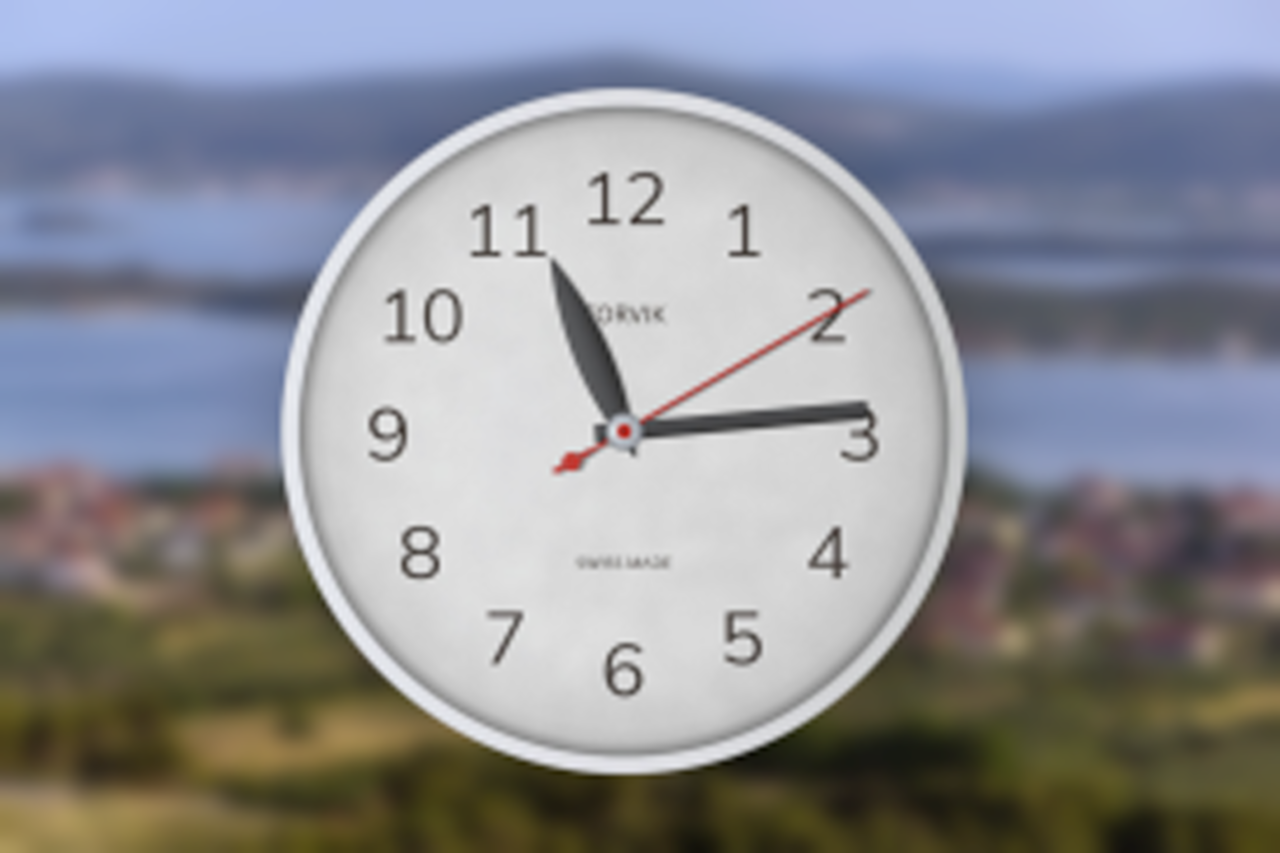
{"hour": 11, "minute": 14, "second": 10}
